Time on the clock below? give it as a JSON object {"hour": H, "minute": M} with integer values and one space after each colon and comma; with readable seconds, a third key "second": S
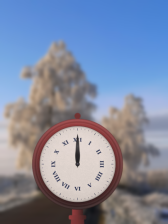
{"hour": 12, "minute": 0}
